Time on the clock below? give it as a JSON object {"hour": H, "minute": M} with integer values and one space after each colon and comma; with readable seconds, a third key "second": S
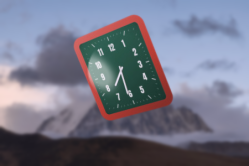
{"hour": 7, "minute": 31}
